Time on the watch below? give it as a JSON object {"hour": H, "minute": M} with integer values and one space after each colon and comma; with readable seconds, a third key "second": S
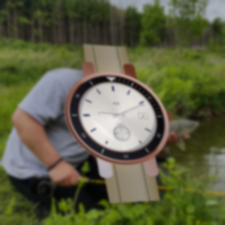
{"hour": 9, "minute": 11}
